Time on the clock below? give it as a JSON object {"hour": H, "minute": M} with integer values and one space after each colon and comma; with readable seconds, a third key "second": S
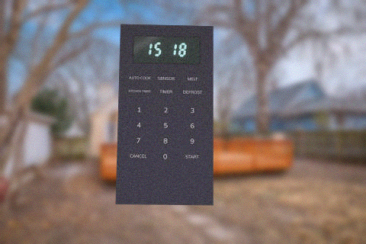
{"hour": 15, "minute": 18}
